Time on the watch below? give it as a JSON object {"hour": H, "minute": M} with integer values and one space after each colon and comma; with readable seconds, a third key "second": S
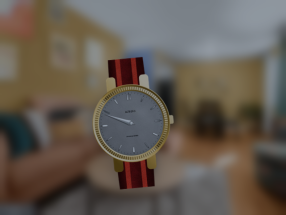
{"hour": 9, "minute": 49}
